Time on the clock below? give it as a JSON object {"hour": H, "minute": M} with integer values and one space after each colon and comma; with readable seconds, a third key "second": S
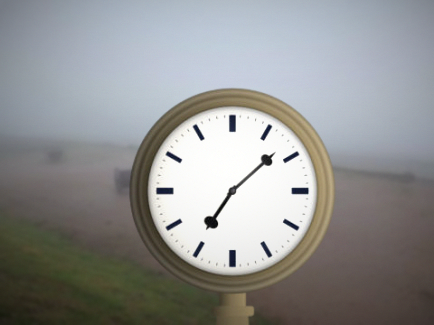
{"hour": 7, "minute": 8}
